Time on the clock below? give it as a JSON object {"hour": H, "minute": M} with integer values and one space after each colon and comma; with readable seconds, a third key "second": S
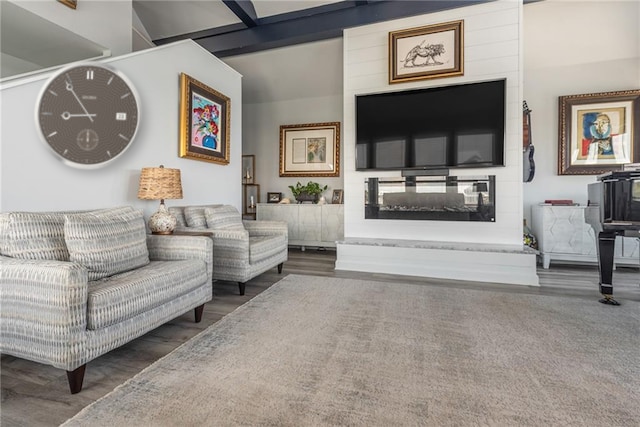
{"hour": 8, "minute": 54}
